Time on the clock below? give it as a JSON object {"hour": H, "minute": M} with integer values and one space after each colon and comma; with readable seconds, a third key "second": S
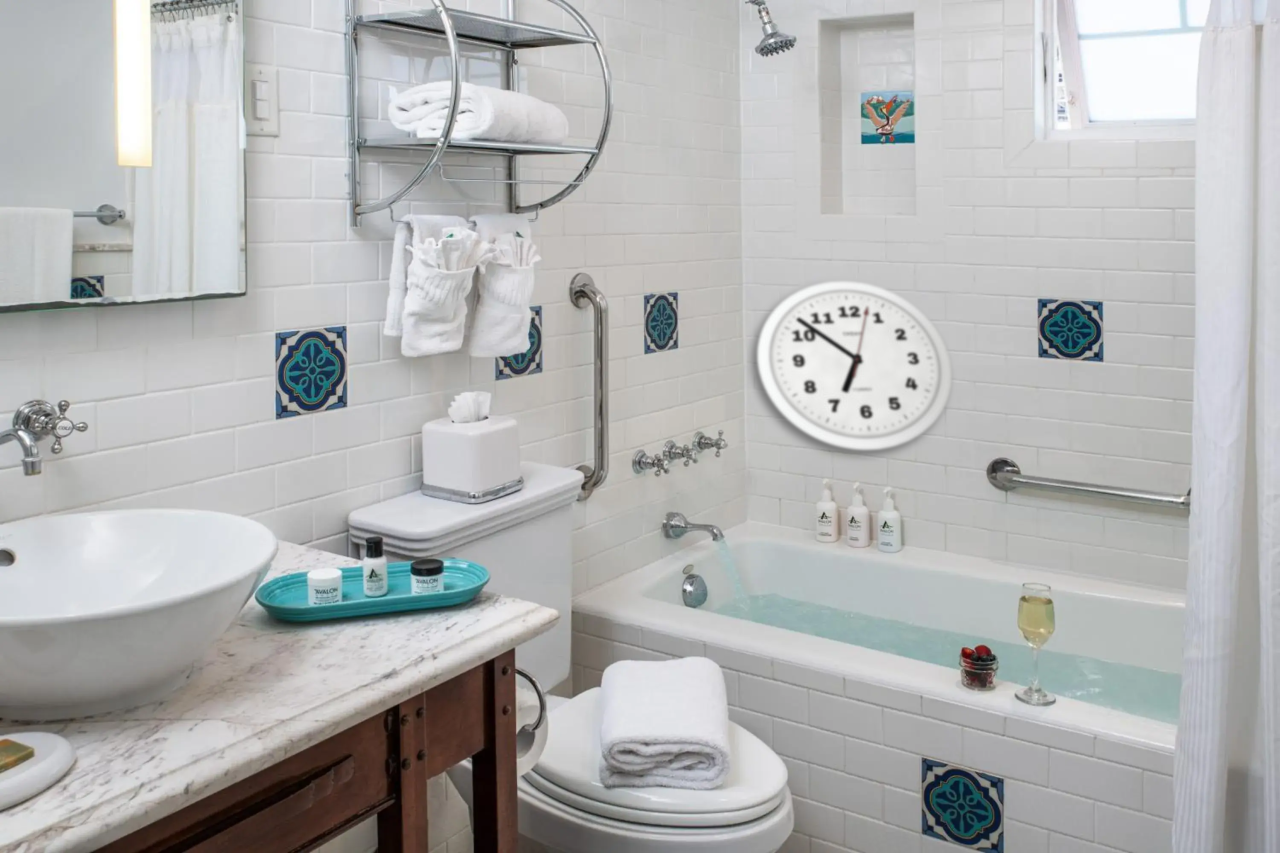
{"hour": 6, "minute": 52, "second": 3}
